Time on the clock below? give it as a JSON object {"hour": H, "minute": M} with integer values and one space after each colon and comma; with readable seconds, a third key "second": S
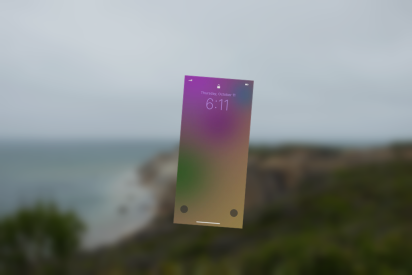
{"hour": 6, "minute": 11}
